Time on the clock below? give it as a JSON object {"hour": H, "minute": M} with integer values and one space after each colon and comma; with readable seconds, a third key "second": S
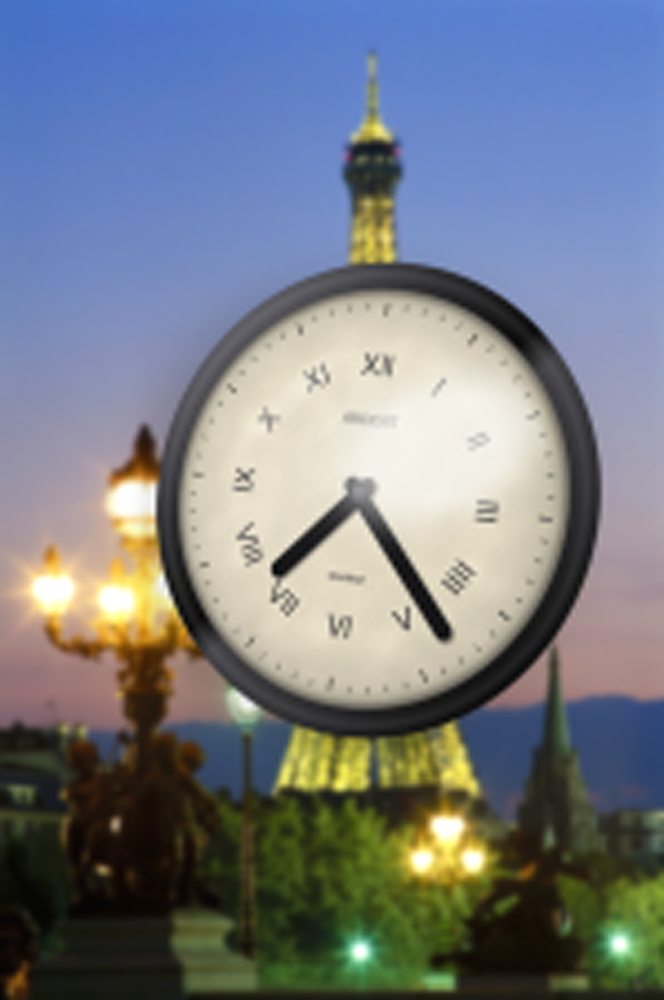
{"hour": 7, "minute": 23}
